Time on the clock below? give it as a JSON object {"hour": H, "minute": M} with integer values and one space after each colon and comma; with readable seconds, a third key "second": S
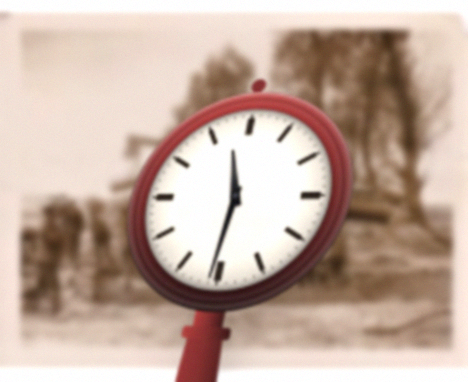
{"hour": 11, "minute": 31}
